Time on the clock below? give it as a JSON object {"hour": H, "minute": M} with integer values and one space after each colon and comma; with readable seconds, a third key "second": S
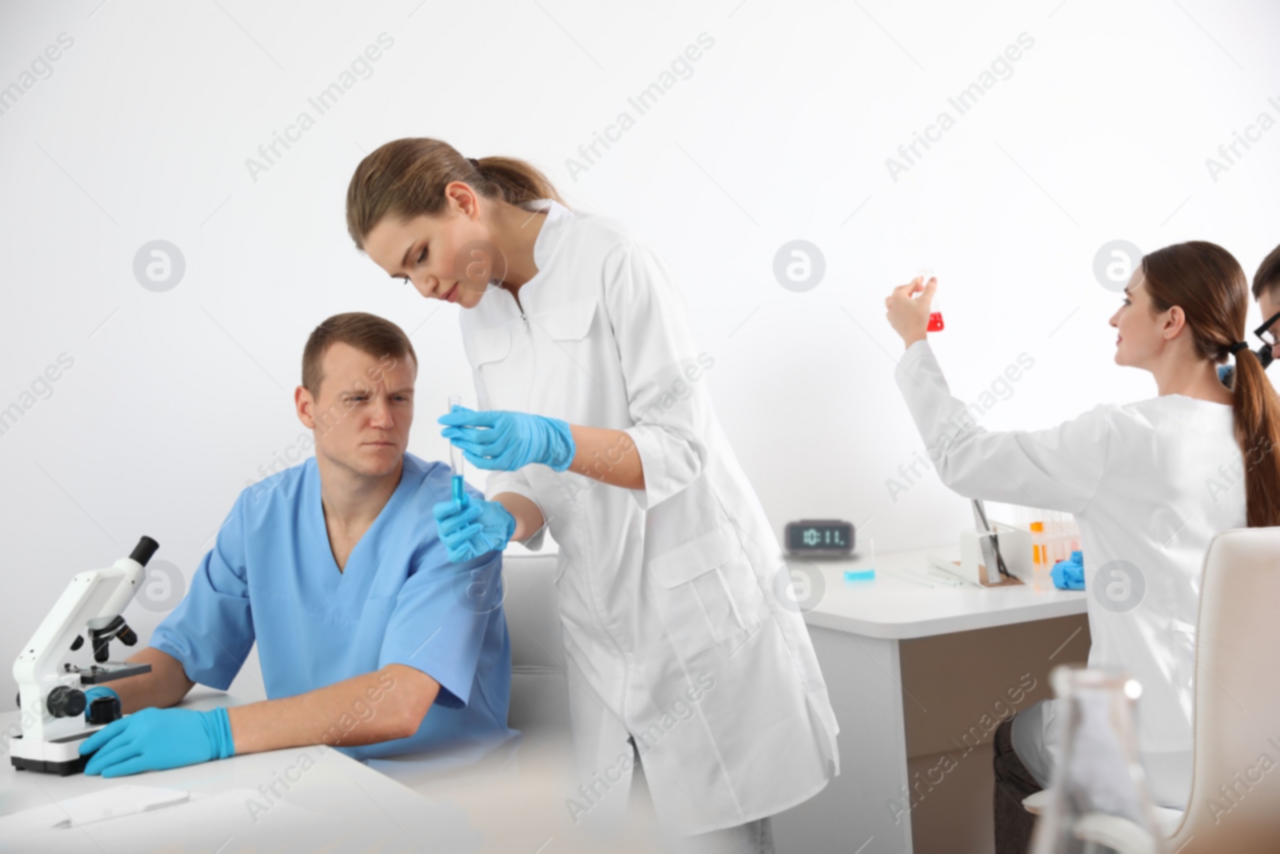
{"hour": 10, "minute": 11}
